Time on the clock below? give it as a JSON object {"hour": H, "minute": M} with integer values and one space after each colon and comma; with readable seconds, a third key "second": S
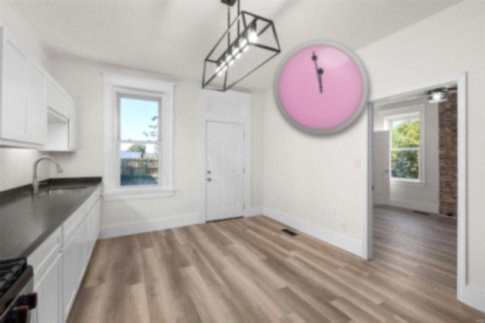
{"hour": 11, "minute": 58}
